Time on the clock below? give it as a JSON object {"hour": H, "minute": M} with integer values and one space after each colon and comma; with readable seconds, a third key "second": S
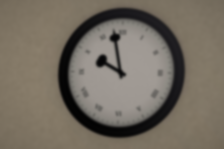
{"hour": 9, "minute": 58}
